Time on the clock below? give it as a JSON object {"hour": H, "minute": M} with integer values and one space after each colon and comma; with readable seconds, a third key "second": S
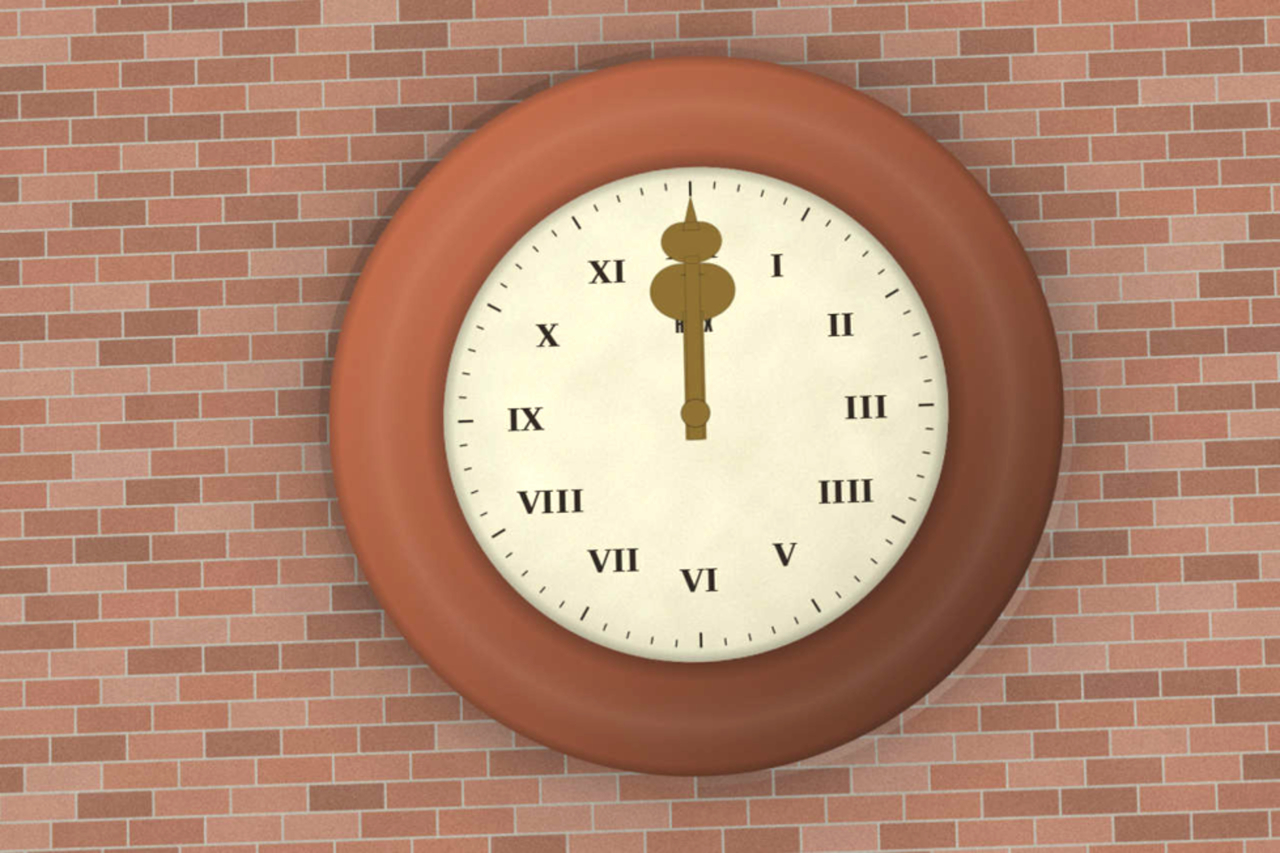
{"hour": 12, "minute": 0}
